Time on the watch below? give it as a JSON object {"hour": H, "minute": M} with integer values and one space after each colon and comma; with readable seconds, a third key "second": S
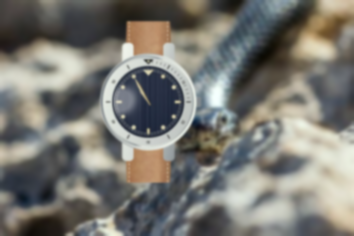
{"hour": 10, "minute": 55}
